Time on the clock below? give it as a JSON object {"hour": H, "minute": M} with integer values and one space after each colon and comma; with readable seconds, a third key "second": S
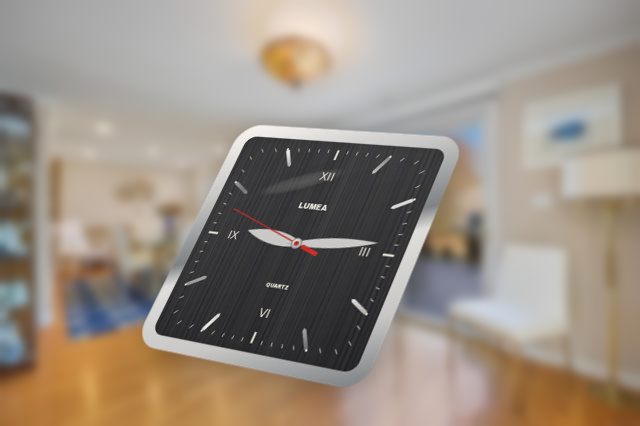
{"hour": 9, "minute": 13, "second": 48}
